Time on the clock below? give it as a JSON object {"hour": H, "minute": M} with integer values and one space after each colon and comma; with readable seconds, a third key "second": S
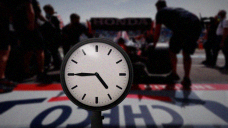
{"hour": 4, "minute": 45}
